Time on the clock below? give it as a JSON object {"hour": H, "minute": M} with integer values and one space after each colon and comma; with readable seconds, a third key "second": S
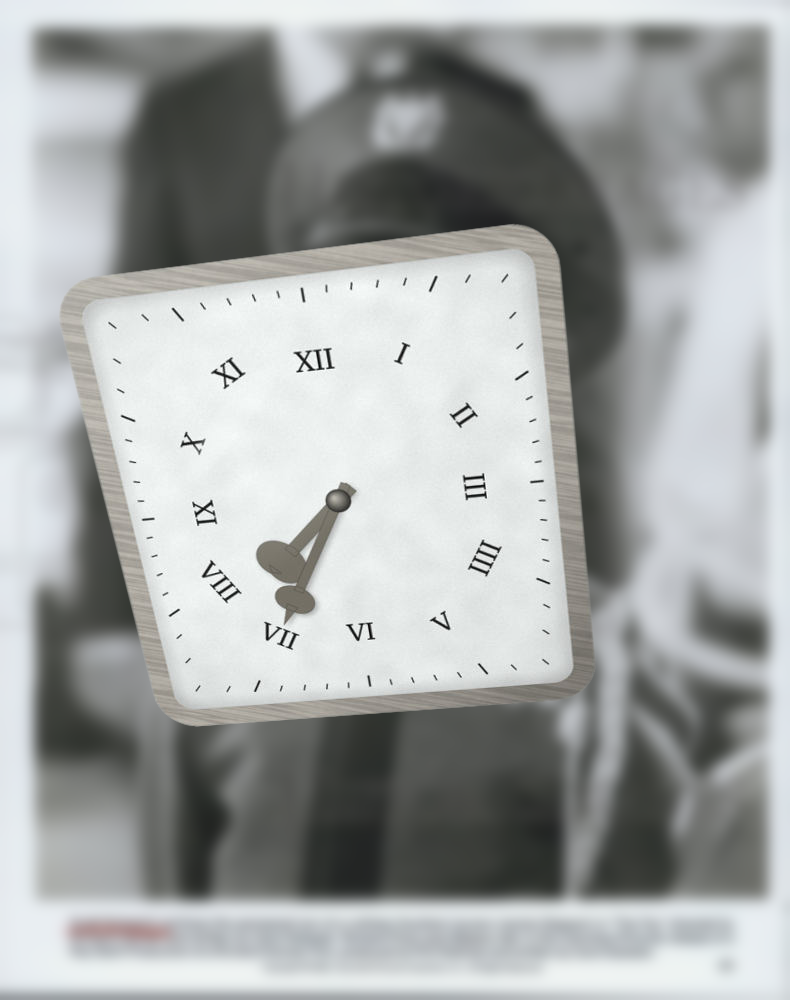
{"hour": 7, "minute": 35}
